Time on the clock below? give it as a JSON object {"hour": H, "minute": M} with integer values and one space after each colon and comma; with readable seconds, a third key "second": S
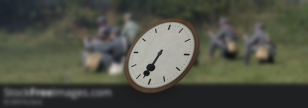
{"hour": 6, "minute": 33}
